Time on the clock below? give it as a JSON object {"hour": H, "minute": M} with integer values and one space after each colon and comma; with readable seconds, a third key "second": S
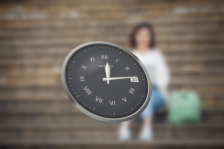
{"hour": 12, "minute": 14}
